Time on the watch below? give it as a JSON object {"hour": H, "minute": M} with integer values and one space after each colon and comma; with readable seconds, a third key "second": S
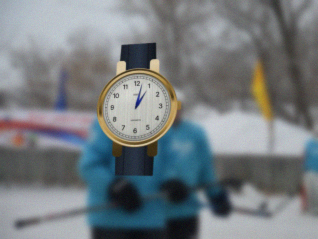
{"hour": 1, "minute": 2}
